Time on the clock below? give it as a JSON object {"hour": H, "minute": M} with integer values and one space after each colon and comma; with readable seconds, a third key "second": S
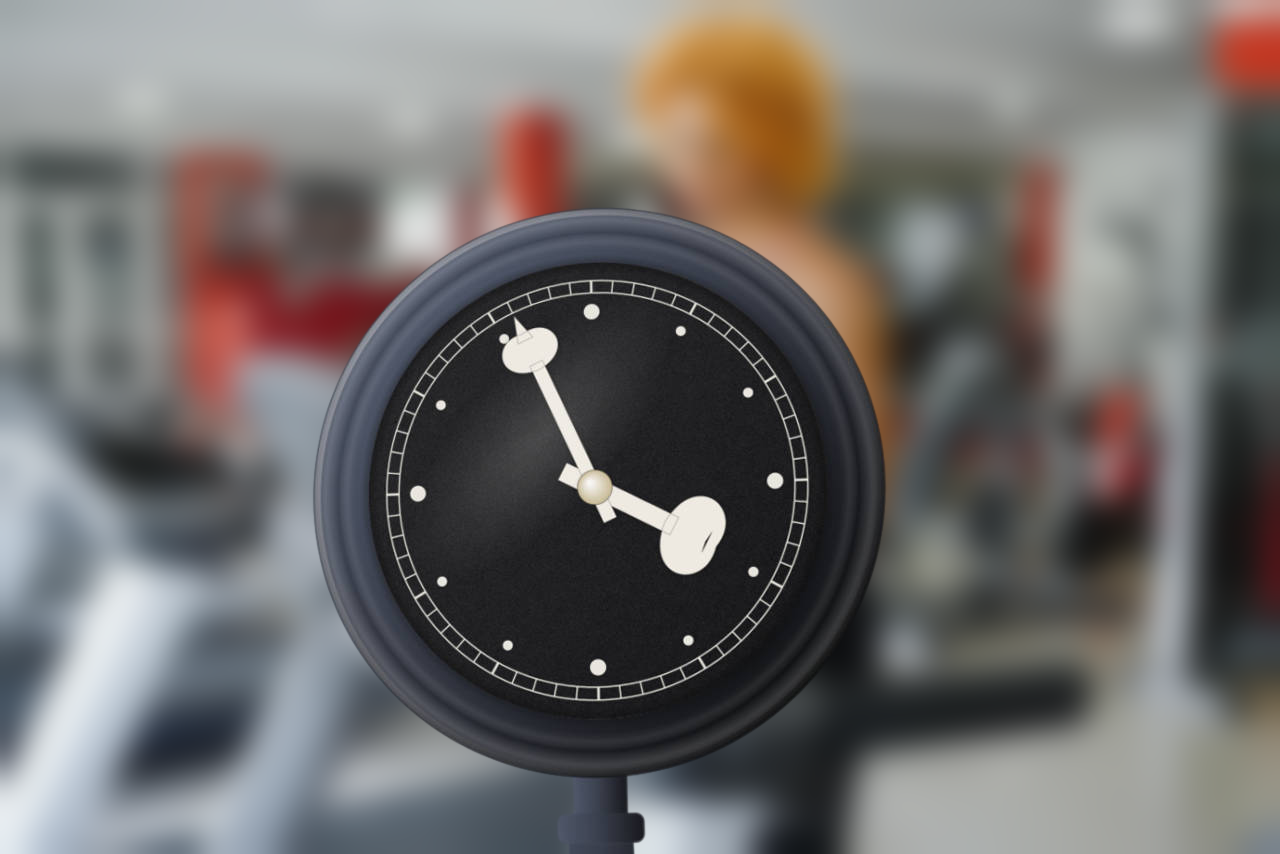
{"hour": 3, "minute": 56}
